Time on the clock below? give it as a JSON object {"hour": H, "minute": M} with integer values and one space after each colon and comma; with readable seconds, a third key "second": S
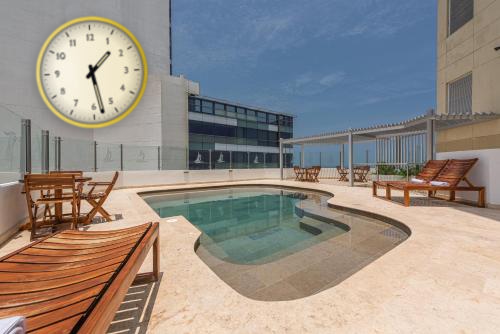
{"hour": 1, "minute": 28}
